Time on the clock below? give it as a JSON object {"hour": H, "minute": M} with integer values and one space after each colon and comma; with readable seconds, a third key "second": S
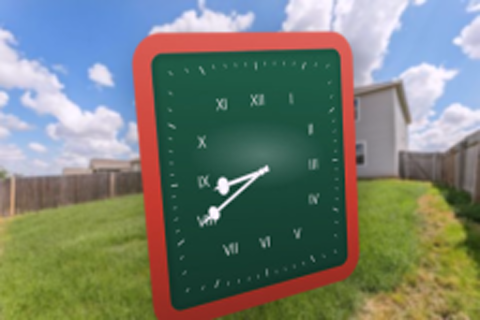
{"hour": 8, "minute": 40}
